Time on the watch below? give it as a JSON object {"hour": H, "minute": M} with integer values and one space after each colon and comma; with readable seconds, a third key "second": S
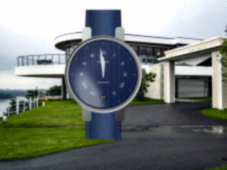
{"hour": 11, "minute": 59}
